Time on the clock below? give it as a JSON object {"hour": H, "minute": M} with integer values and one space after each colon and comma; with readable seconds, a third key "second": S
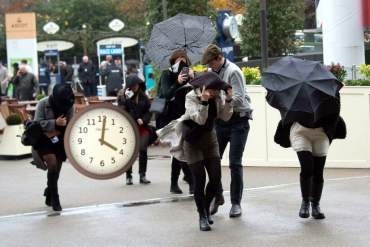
{"hour": 4, "minute": 1}
